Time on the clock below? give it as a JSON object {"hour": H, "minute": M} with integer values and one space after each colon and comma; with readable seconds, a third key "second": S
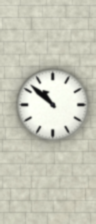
{"hour": 10, "minute": 52}
